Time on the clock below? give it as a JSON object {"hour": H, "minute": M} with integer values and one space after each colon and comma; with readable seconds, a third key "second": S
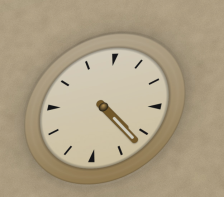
{"hour": 4, "minute": 22}
